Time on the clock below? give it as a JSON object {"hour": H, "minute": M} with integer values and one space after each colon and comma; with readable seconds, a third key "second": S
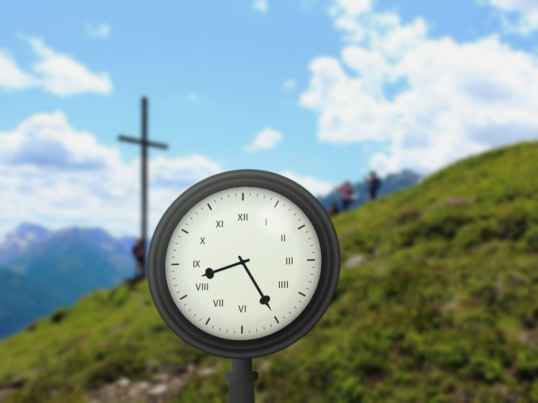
{"hour": 8, "minute": 25}
